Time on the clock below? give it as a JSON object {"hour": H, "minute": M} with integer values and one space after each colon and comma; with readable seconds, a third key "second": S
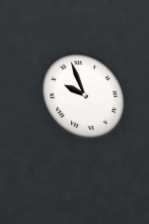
{"hour": 9, "minute": 58}
